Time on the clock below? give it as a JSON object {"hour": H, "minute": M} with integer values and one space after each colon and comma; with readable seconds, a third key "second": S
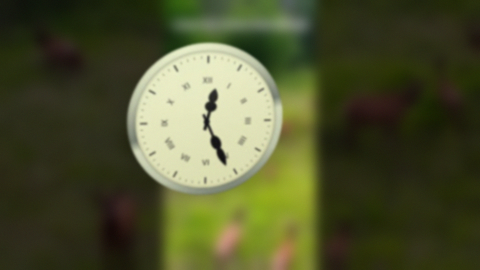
{"hour": 12, "minute": 26}
